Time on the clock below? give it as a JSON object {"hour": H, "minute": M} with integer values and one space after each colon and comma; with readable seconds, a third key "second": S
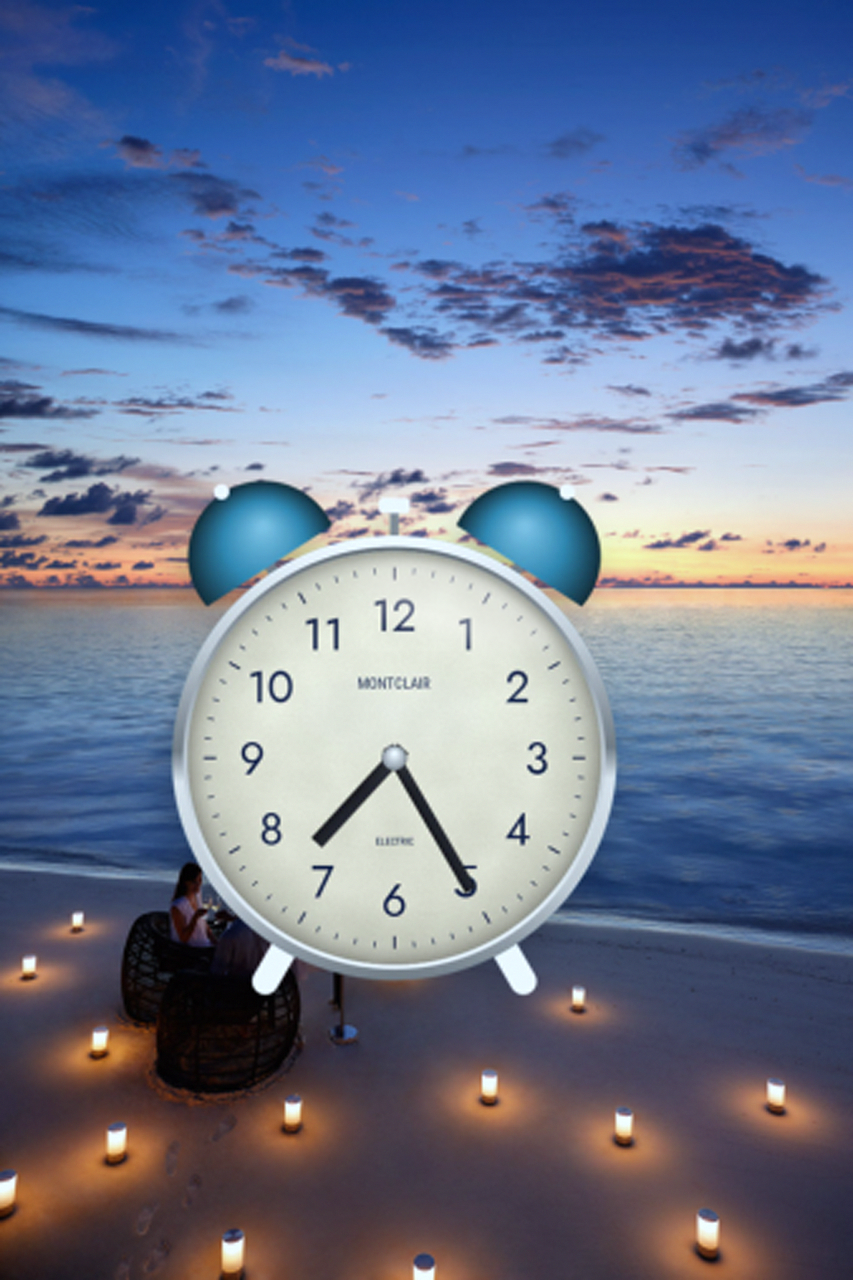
{"hour": 7, "minute": 25}
